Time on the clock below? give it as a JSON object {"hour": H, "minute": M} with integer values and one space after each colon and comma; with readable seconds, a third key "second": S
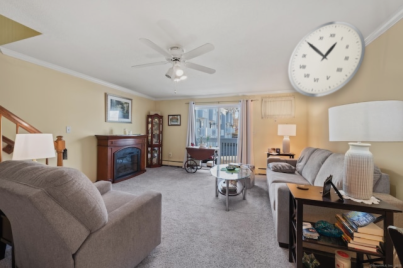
{"hour": 12, "minute": 50}
